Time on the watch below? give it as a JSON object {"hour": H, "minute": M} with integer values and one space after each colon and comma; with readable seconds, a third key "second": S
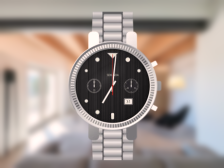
{"hour": 7, "minute": 1}
